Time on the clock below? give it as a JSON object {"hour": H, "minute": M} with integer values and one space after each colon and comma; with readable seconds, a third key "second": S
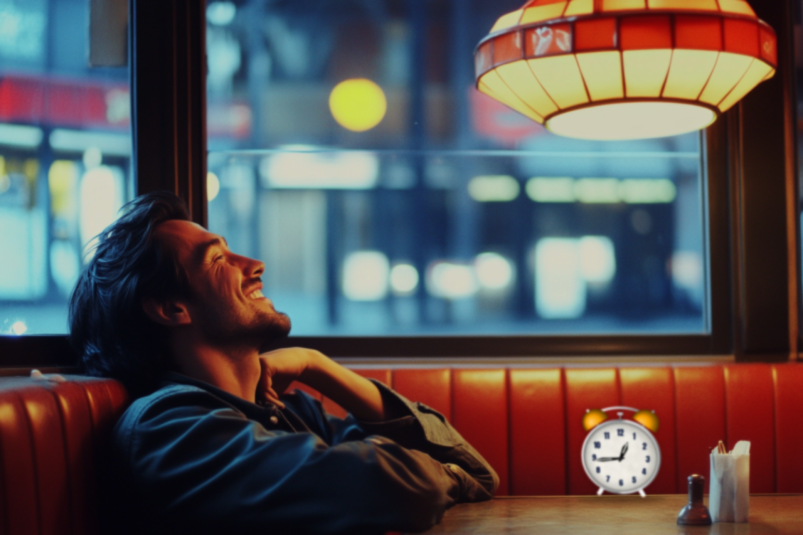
{"hour": 12, "minute": 44}
